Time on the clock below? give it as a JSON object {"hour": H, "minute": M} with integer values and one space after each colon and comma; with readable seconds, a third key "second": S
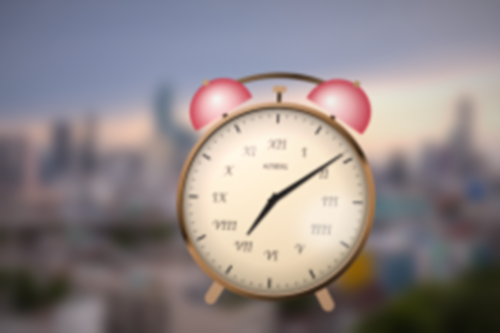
{"hour": 7, "minute": 9}
